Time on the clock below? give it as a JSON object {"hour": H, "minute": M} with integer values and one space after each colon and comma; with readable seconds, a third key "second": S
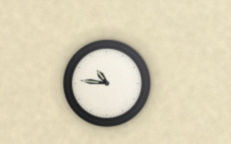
{"hour": 10, "minute": 46}
